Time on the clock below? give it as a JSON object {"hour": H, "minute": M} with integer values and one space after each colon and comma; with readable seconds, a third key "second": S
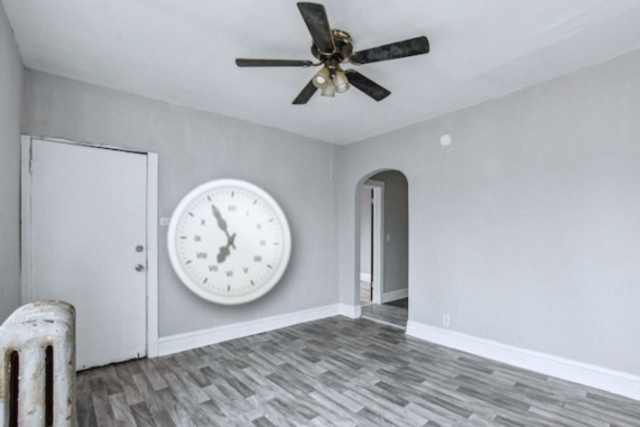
{"hour": 6, "minute": 55}
